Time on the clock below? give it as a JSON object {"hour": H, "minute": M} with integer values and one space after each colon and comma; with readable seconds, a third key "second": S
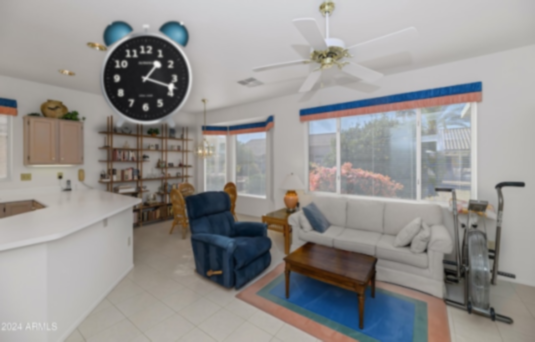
{"hour": 1, "minute": 18}
